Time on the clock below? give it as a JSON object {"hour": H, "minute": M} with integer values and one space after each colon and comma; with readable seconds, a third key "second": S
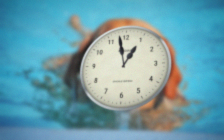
{"hour": 12, "minute": 58}
